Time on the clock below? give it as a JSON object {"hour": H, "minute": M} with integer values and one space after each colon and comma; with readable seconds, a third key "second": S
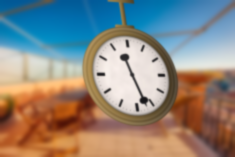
{"hour": 11, "minute": 27}
